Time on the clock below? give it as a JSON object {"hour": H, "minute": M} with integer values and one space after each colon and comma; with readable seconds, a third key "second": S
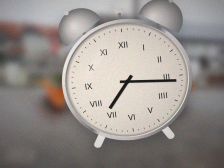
{"hour": 7, "minute": 16}
